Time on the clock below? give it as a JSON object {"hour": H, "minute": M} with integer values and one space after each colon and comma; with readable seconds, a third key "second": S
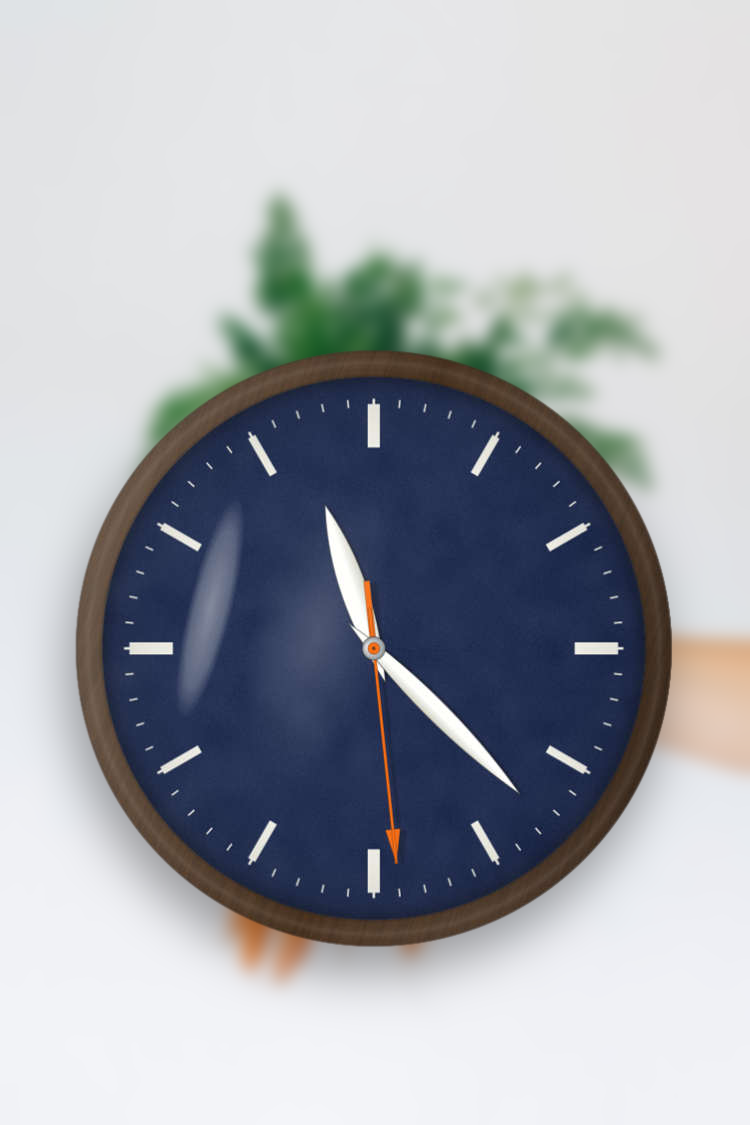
{"hour": 11, "minute": 22, "second": 29}
